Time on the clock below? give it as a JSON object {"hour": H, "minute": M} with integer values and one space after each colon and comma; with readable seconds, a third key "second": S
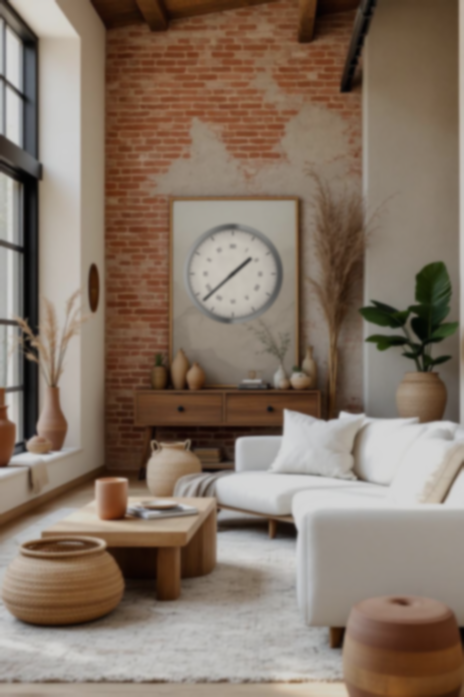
{"hour": 1, "minute": 38}
